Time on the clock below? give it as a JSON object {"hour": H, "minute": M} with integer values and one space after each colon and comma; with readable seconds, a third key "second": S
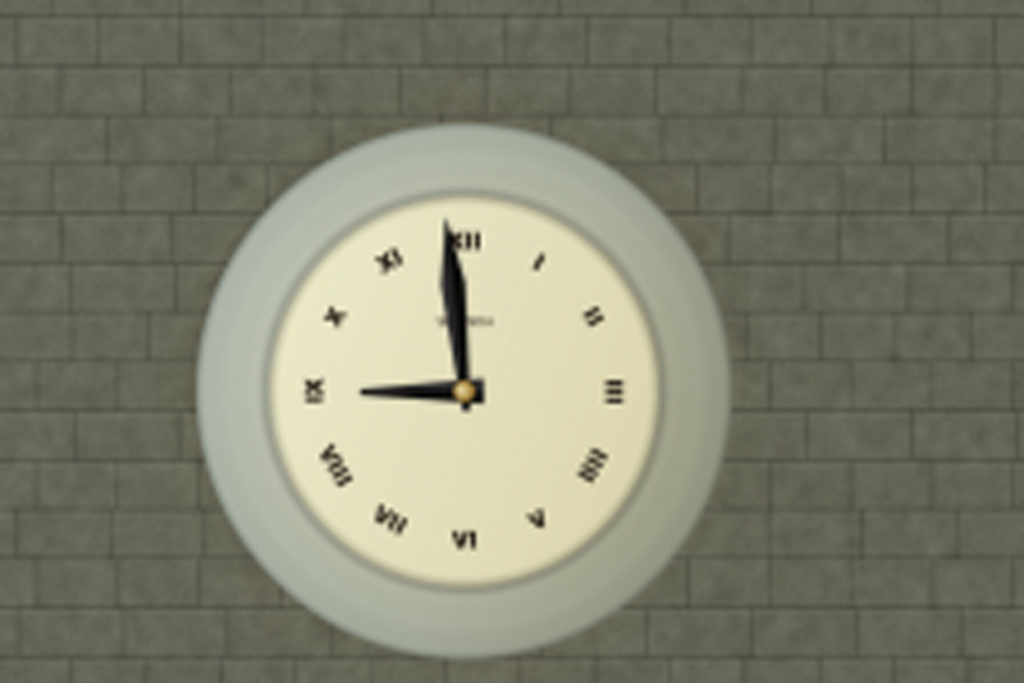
{"hour": 8, "minute": 59}
